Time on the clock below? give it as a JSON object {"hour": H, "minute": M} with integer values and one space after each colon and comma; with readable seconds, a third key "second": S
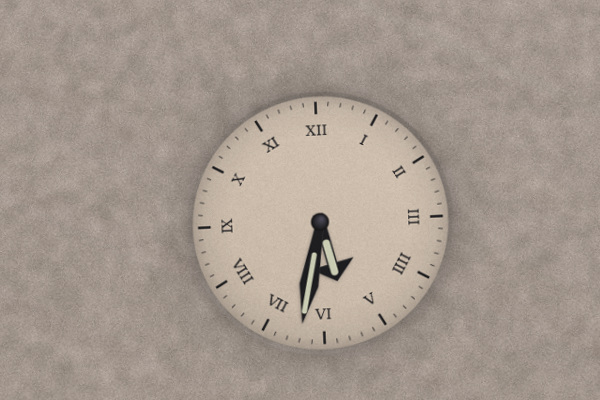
{"hour": 5, "minute": 32}
